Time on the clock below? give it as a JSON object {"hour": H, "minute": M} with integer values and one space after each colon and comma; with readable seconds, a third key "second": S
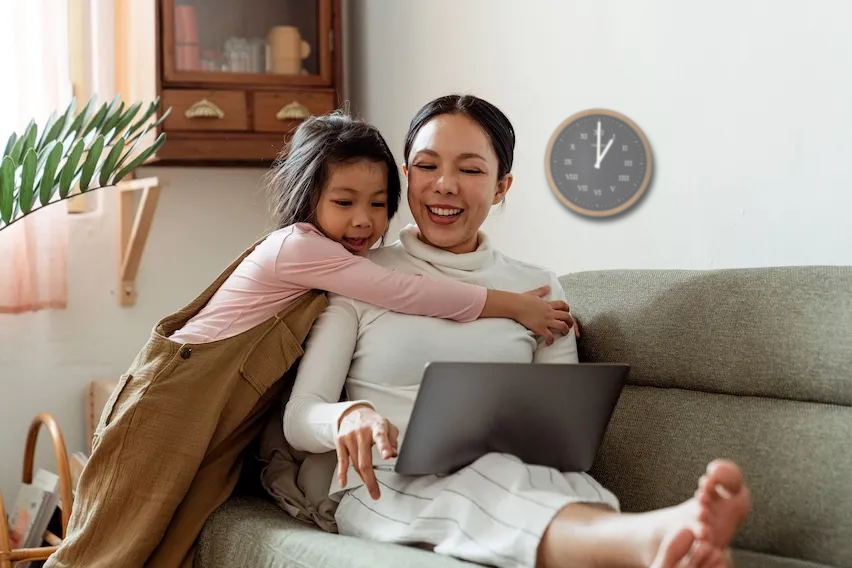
{"hour": 1, "minute": 0}
